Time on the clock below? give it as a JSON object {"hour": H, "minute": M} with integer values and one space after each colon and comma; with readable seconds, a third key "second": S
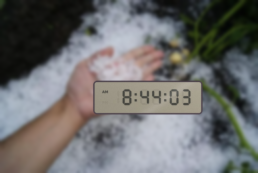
{"hour": 8, "minute": 44, "second": 3}
